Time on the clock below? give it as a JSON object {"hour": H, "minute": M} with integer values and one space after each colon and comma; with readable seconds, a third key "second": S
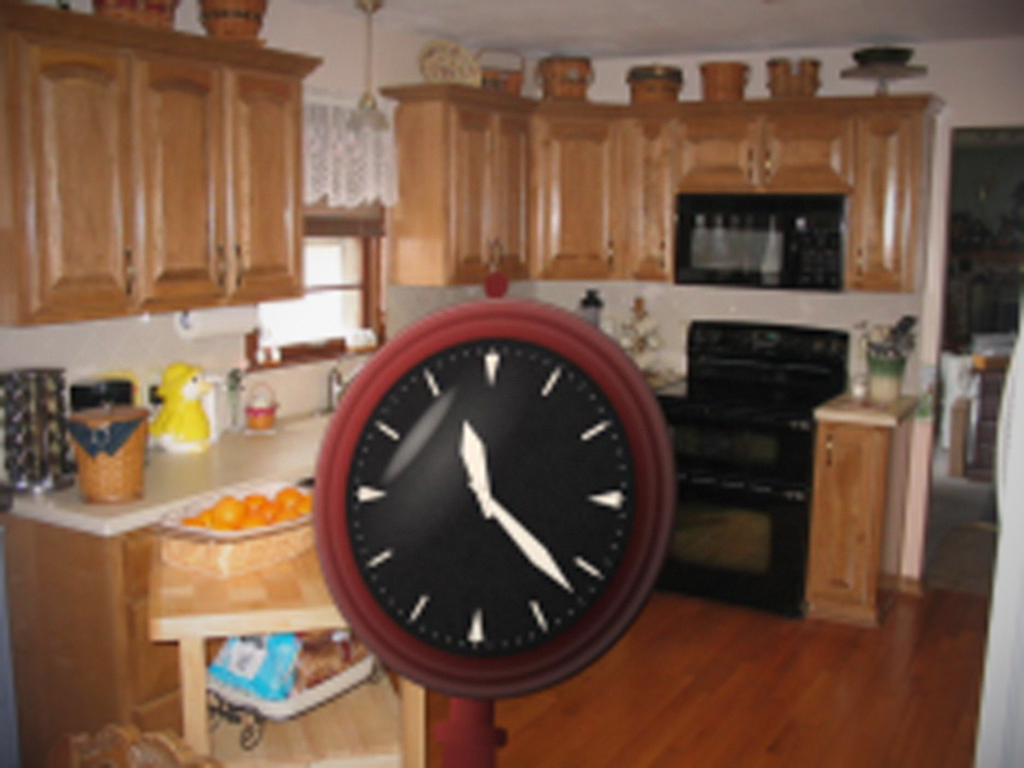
{"hour": 11, "minute": 22}
